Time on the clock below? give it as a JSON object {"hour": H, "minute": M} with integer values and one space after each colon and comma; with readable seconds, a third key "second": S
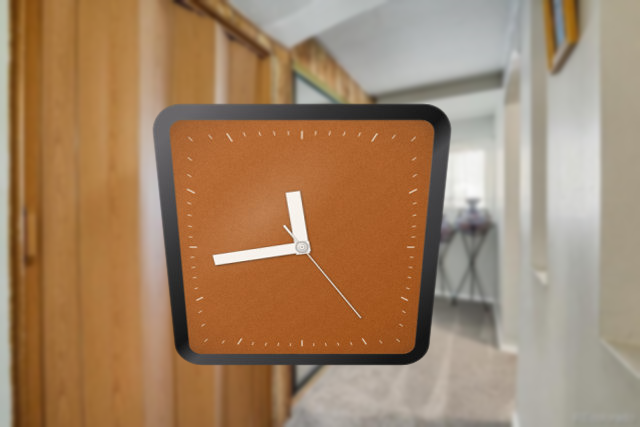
{"hour": 11, "minute": 43, "second": 24}
